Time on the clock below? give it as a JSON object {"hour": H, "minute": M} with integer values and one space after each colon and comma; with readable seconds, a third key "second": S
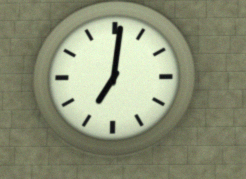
{"hour": 7, "minute": 1}
